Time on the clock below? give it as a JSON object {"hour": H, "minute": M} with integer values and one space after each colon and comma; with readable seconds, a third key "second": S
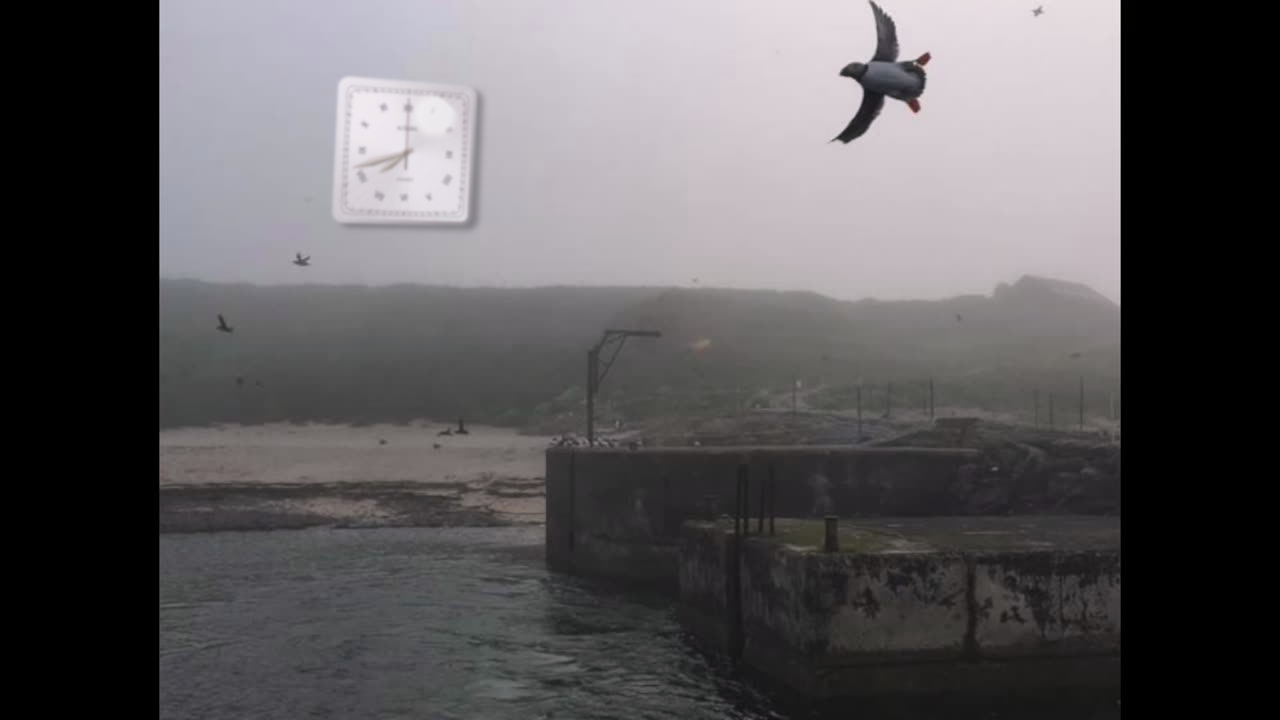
{"hour": 7, "minute": 42, "second": 0}
